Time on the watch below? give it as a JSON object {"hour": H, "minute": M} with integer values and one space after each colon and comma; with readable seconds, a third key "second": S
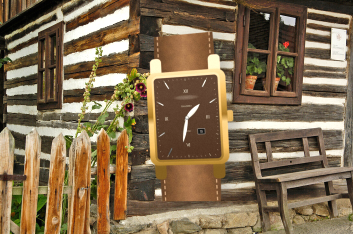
{"hour": 1, "minute": 32}
